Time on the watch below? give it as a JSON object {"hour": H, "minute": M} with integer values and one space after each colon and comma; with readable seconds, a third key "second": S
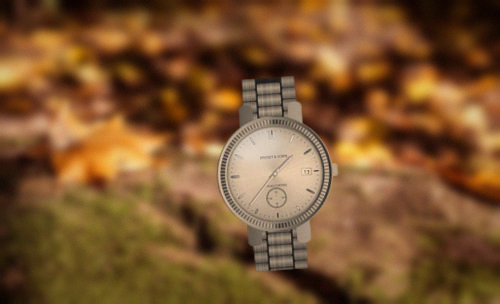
{"hour": 1, "minute": 37}
